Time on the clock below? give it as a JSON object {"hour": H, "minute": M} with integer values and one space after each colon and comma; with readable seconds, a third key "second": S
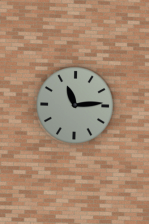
{"hour": 11, "minute": 14}
